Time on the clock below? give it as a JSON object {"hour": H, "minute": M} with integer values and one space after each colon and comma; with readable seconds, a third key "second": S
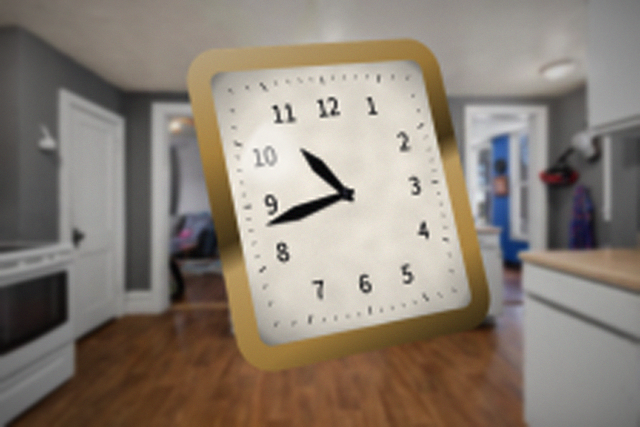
{"hour": 10, "minute": 43}
